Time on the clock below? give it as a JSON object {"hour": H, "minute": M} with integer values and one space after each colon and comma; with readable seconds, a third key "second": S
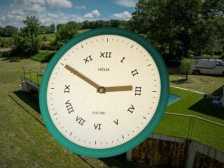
{"hour": 2, "minute": 50}
